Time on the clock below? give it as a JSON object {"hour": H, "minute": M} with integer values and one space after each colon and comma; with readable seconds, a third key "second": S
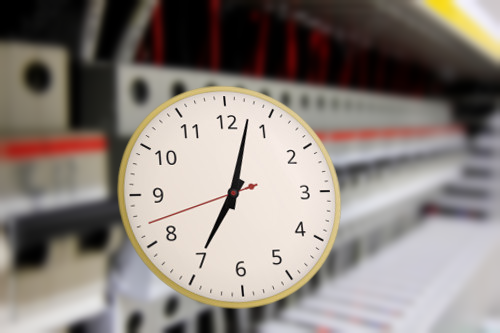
{"hour": 7, "minute": 2, "second": 42}
